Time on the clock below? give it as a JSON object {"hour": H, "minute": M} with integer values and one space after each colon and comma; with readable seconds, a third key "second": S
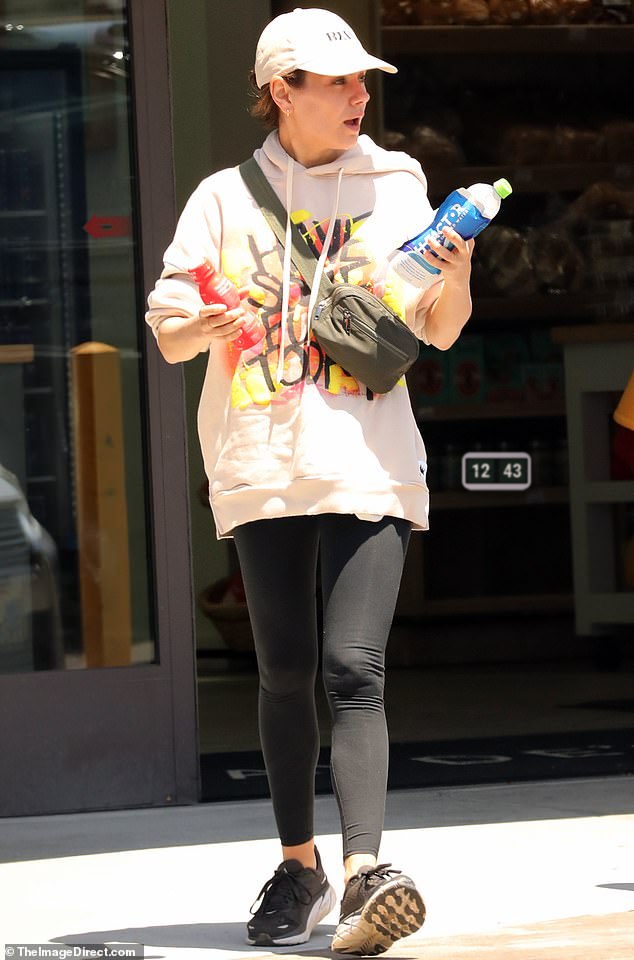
{"hour": 12, "minute": 43}
